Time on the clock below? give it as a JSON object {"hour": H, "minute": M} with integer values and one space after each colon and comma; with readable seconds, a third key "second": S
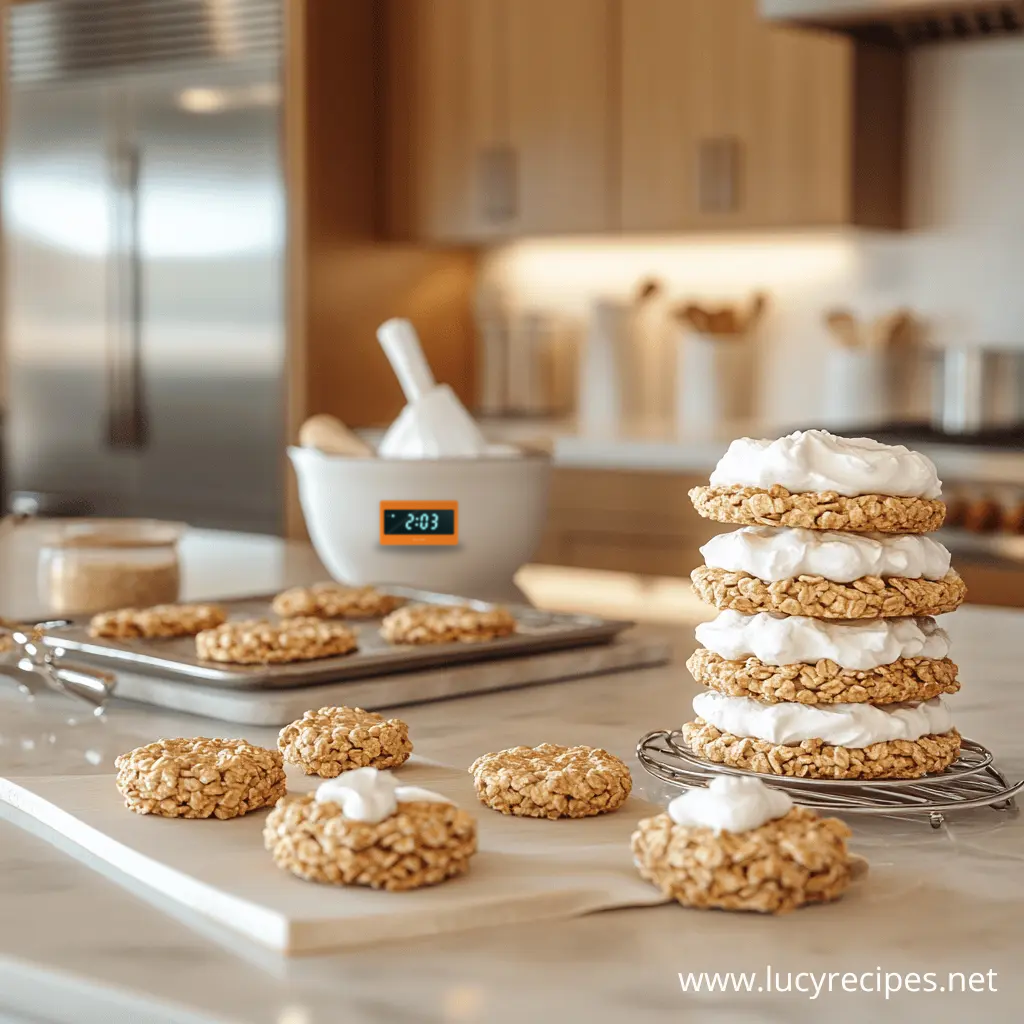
{"hour": 2, "minute": 3}
